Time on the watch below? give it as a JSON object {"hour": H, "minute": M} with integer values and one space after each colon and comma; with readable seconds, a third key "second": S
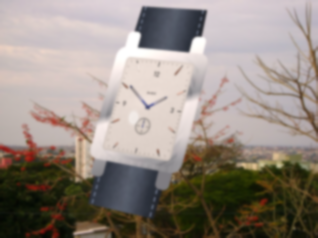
{"hour": 1, "minute": 51}
